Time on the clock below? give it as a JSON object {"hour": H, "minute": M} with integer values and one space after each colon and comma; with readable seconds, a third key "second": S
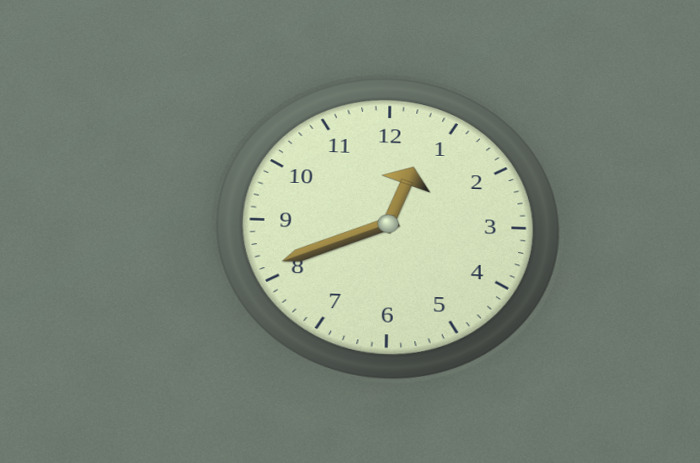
{"hour": 12, "minute": 41}
